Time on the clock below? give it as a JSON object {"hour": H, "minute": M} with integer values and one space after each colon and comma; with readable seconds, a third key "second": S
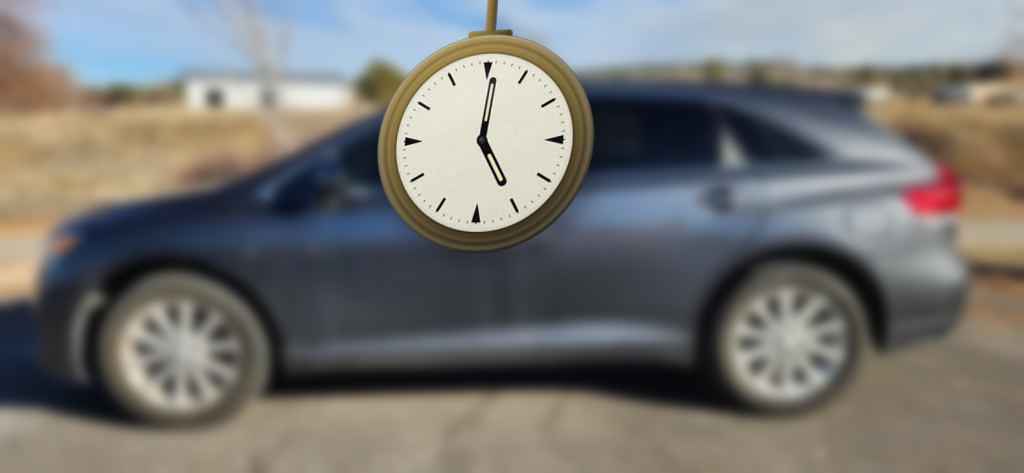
{"hour": 5, "minute": 1}
